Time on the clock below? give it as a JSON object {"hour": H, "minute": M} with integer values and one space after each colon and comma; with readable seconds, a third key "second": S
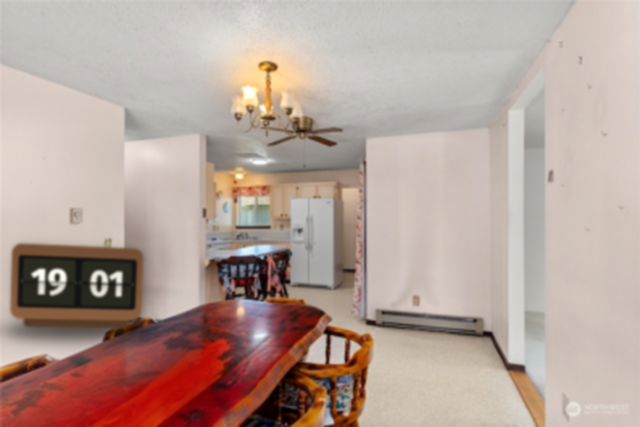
{"hour": 19, "minute": 1}
